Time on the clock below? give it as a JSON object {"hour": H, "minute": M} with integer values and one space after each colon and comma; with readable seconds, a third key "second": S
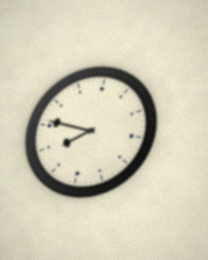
{"hour": 7, "minute": 46}
